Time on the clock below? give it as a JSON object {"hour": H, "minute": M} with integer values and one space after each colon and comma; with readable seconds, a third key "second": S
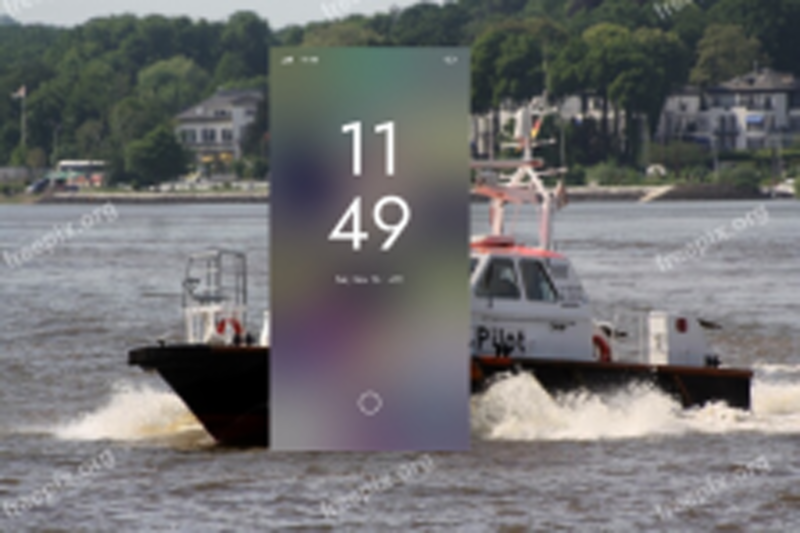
{"hour": 11, "minute": 49}
